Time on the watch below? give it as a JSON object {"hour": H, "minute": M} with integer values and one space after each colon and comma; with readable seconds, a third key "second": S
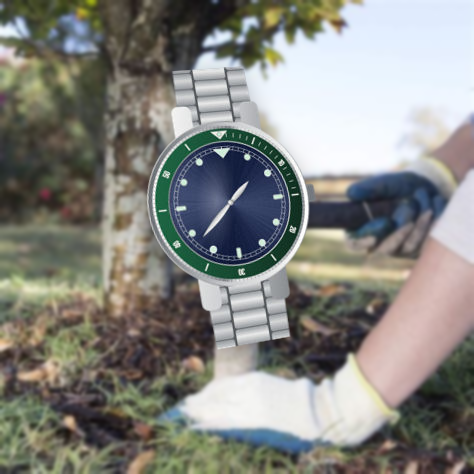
{"hour": 1, "minute": 38}
